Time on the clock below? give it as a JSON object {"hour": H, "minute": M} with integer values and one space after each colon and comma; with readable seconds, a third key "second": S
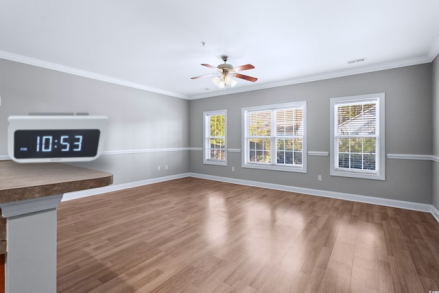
{"hour": 10, "minute": 53}
